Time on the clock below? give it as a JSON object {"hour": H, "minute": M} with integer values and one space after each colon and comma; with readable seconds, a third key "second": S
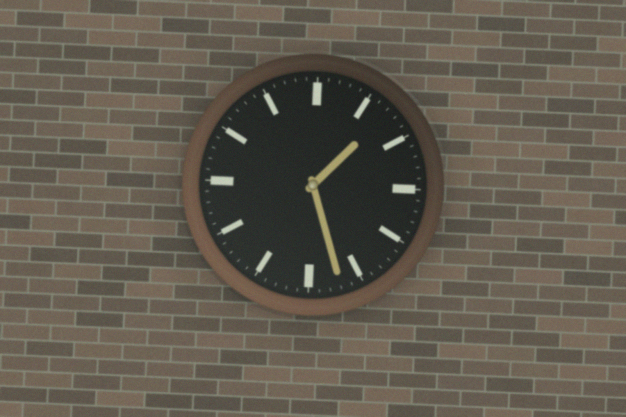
{"hour": 1, "minute": 27}
